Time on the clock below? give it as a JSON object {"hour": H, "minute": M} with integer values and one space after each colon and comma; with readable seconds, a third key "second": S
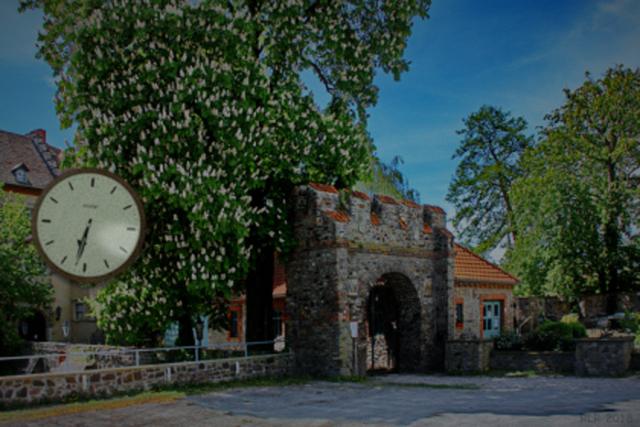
{"hour": 6, "minute": 32}
